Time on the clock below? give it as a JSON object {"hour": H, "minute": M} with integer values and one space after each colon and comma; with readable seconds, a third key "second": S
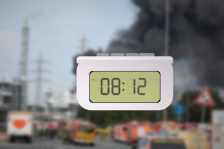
{"hour": 8, "minute": 12}
